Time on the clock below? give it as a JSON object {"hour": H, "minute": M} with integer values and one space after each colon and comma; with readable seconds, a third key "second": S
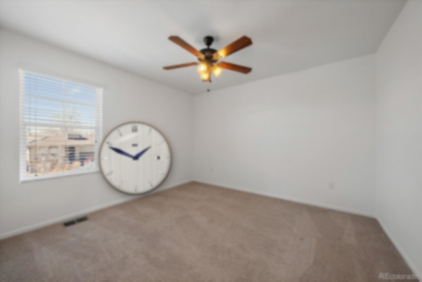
{"hour": 1, "minute": 49}
